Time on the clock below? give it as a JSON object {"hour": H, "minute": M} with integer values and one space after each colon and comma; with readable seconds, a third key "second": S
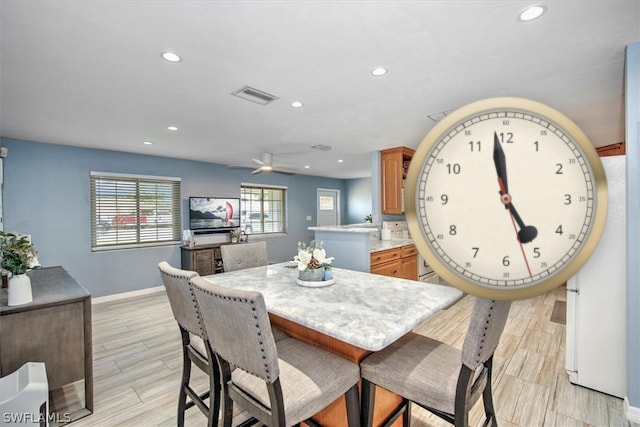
{"hour": 4, "minute": 58, "second": 27}
